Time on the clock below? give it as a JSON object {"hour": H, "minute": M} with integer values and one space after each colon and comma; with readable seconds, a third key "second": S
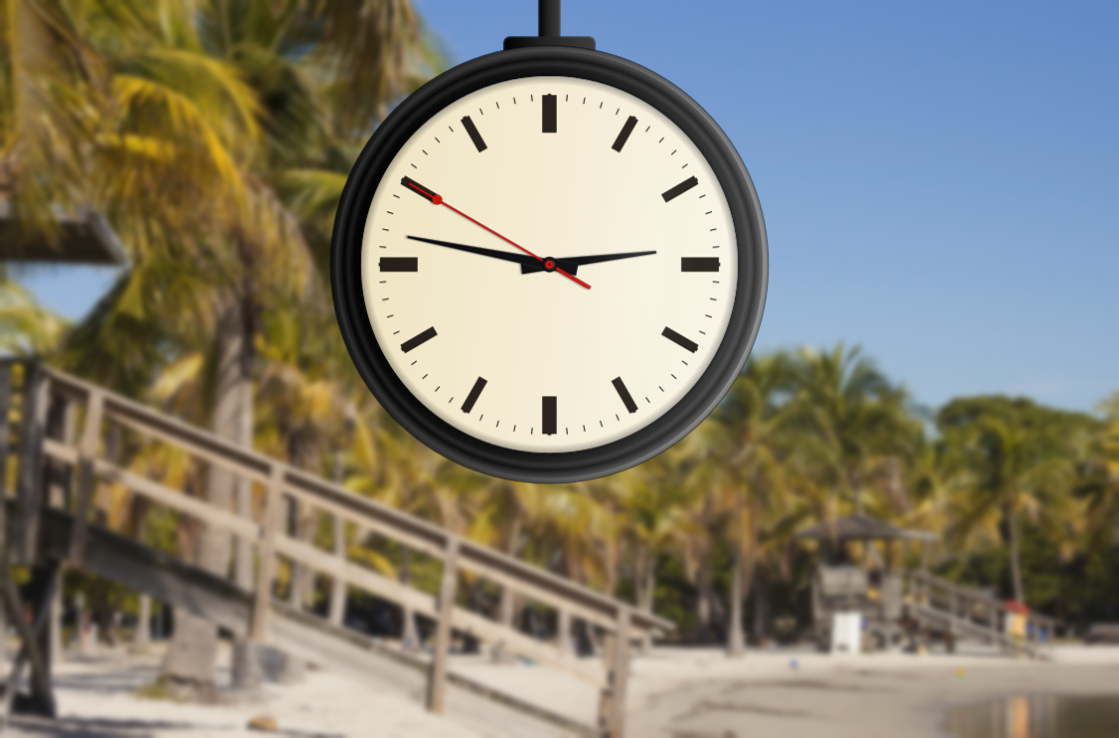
{"hour": 2, "minute": 46, "second": 50}
